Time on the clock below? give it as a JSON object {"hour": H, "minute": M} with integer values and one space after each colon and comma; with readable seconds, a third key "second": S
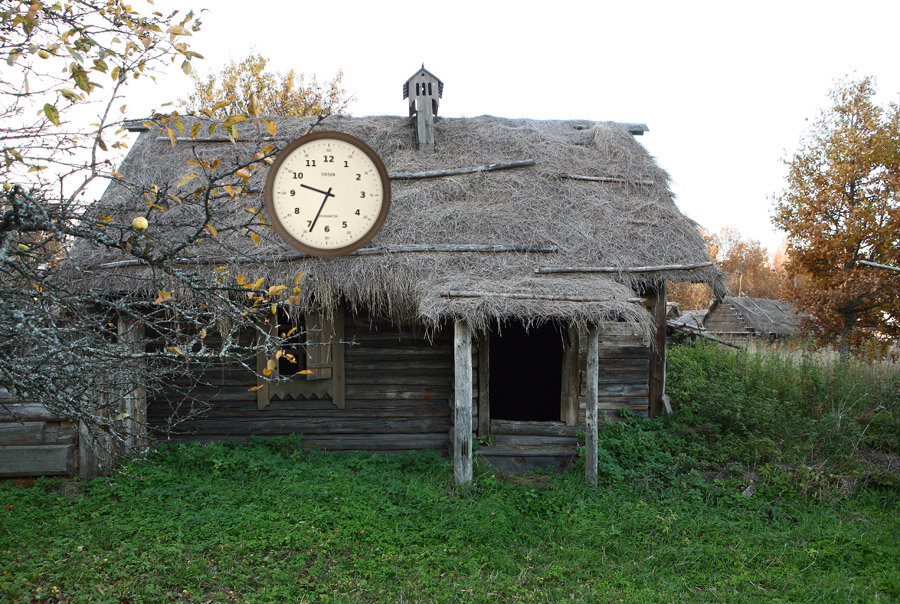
{"hour": 9, "minute": 34}
